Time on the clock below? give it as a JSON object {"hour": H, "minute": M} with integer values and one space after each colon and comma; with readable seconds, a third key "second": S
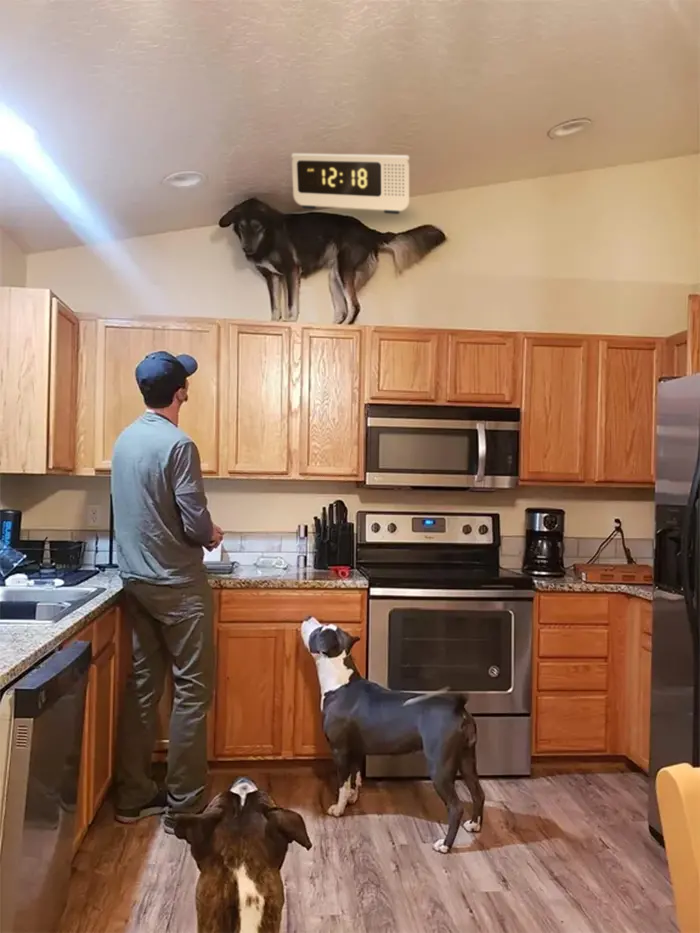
{"hour": 12, "minute": 18}
